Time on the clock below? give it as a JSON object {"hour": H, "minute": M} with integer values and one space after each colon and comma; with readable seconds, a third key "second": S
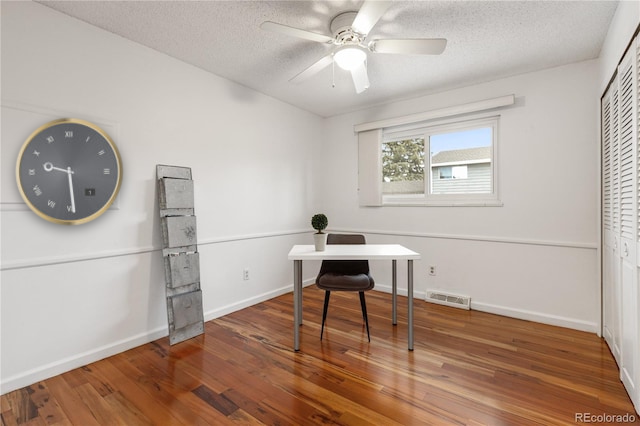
{"hour": 9, "minute": 29}
